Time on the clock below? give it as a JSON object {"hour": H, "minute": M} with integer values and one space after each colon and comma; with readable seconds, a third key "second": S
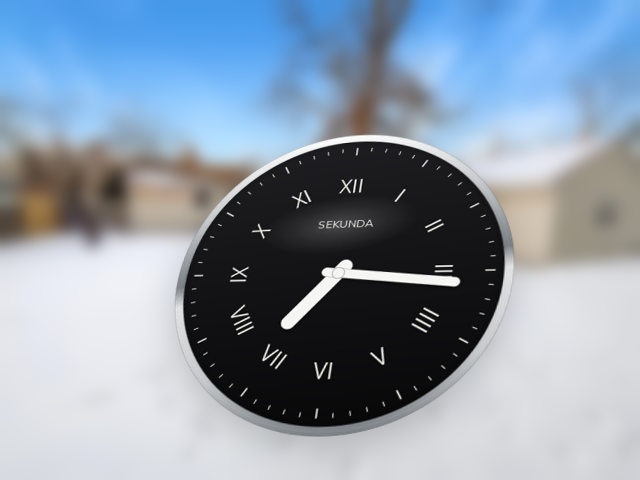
{"hour": 7, "minute": 16}
